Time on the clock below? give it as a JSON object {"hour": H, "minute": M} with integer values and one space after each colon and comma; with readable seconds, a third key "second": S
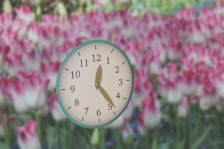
{"hour": 12, "minute": 24}
